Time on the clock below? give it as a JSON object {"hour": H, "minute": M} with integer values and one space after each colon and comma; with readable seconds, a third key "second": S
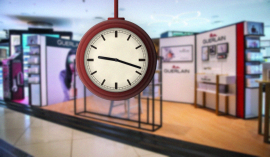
{"hour": 9, "minute": 18}
